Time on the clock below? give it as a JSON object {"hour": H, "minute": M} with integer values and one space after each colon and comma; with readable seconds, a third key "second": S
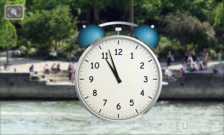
{"hour": 10, "minute": 57}
